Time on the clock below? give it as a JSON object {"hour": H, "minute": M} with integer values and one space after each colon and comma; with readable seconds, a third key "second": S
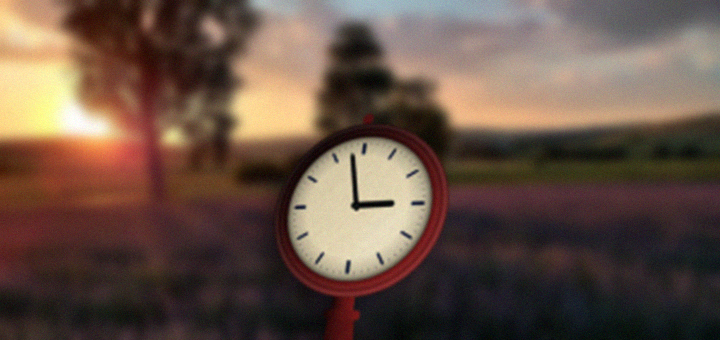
{"hour": 2, "minute": 58}
